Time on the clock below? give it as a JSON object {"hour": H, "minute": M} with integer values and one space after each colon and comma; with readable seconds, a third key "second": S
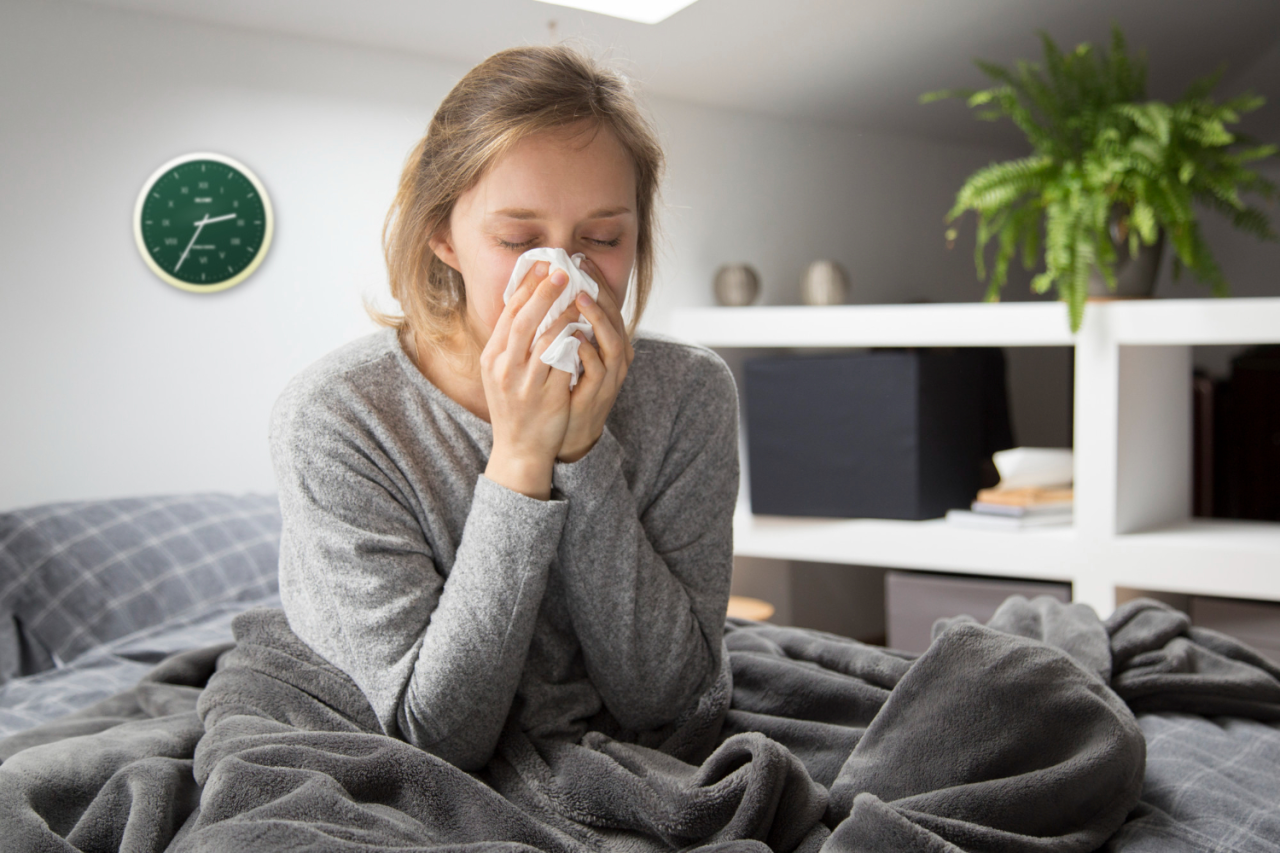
{"hour": 2, "minute": 35}
